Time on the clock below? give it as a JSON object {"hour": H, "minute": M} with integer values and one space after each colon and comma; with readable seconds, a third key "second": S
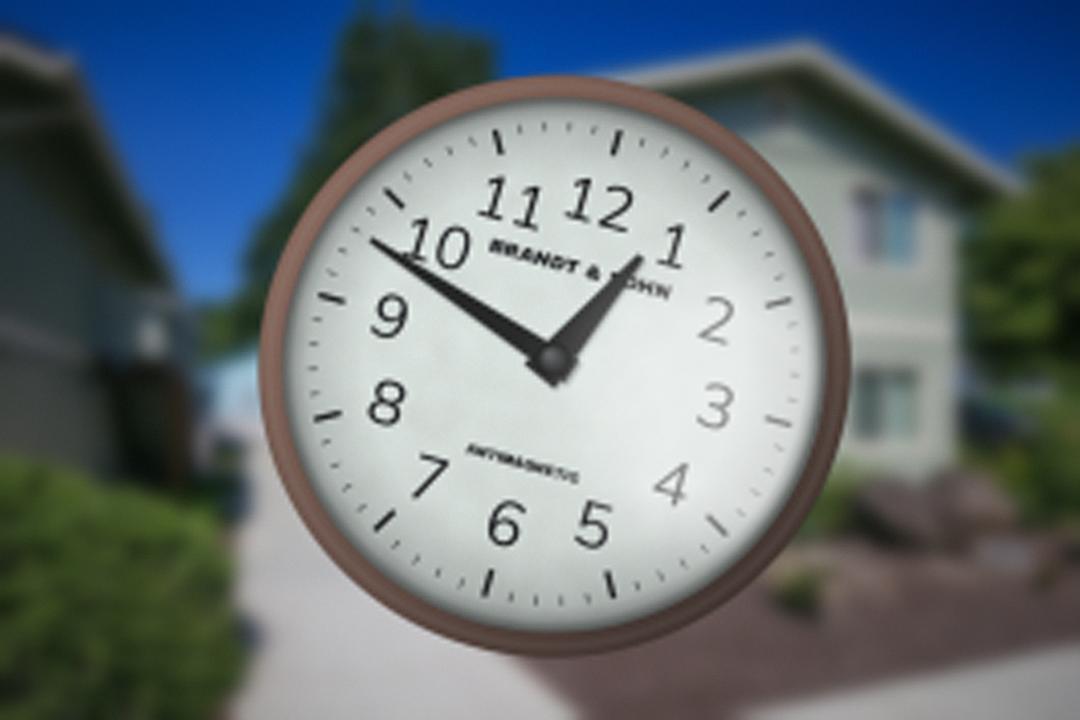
{"hour": 12, "minute": 48}
